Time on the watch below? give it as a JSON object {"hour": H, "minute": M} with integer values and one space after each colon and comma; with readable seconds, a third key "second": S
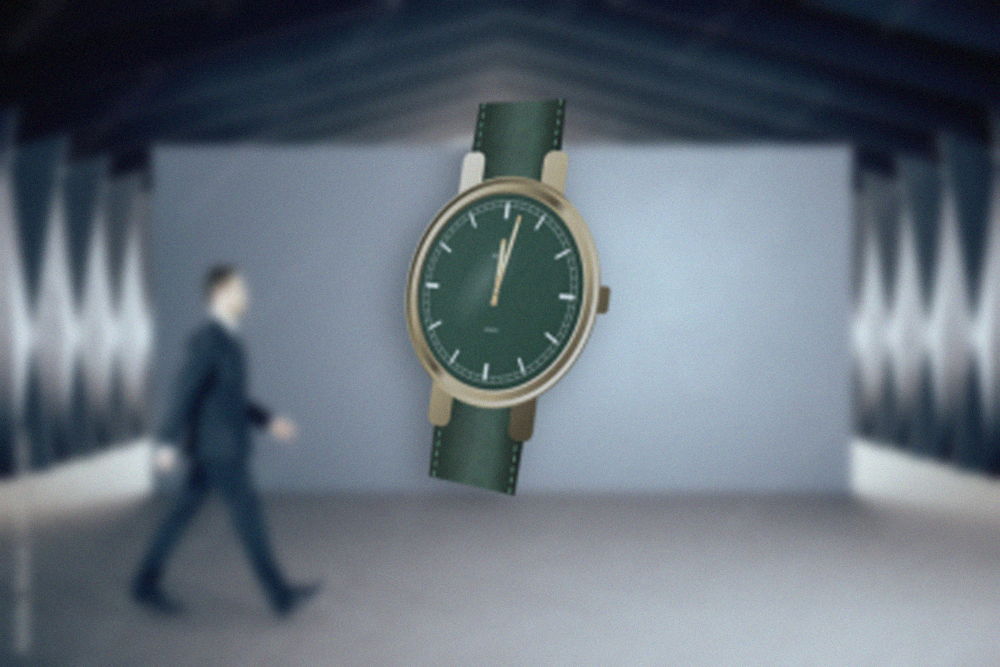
{"hour": 12, "minute": 2}
